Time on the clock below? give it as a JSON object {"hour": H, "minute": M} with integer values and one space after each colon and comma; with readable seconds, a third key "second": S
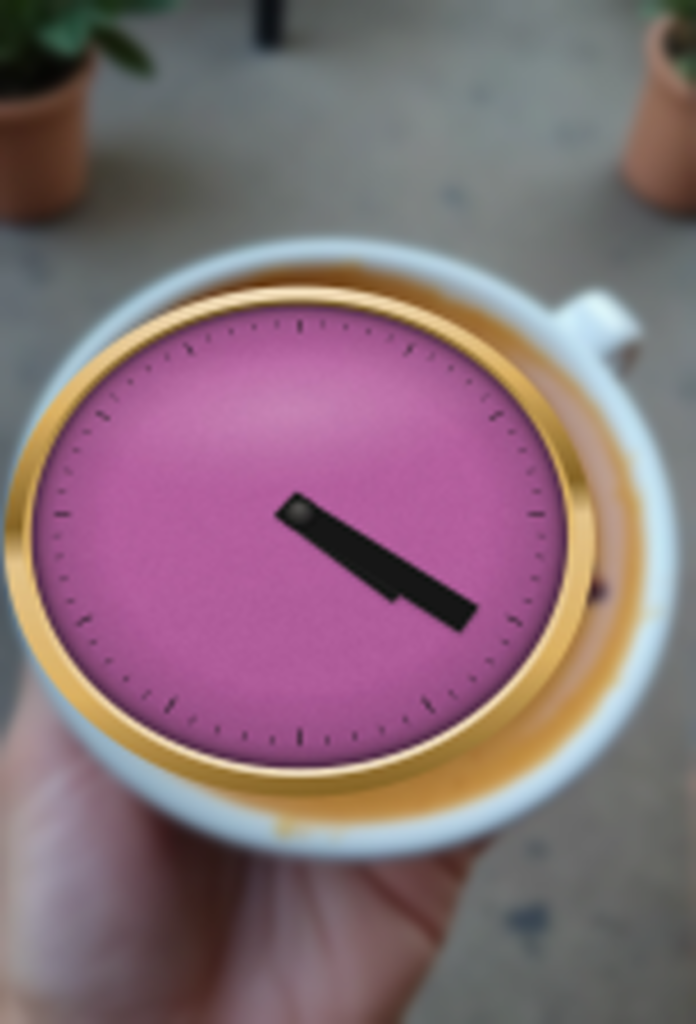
{"hour": 4, "minute": 21}
